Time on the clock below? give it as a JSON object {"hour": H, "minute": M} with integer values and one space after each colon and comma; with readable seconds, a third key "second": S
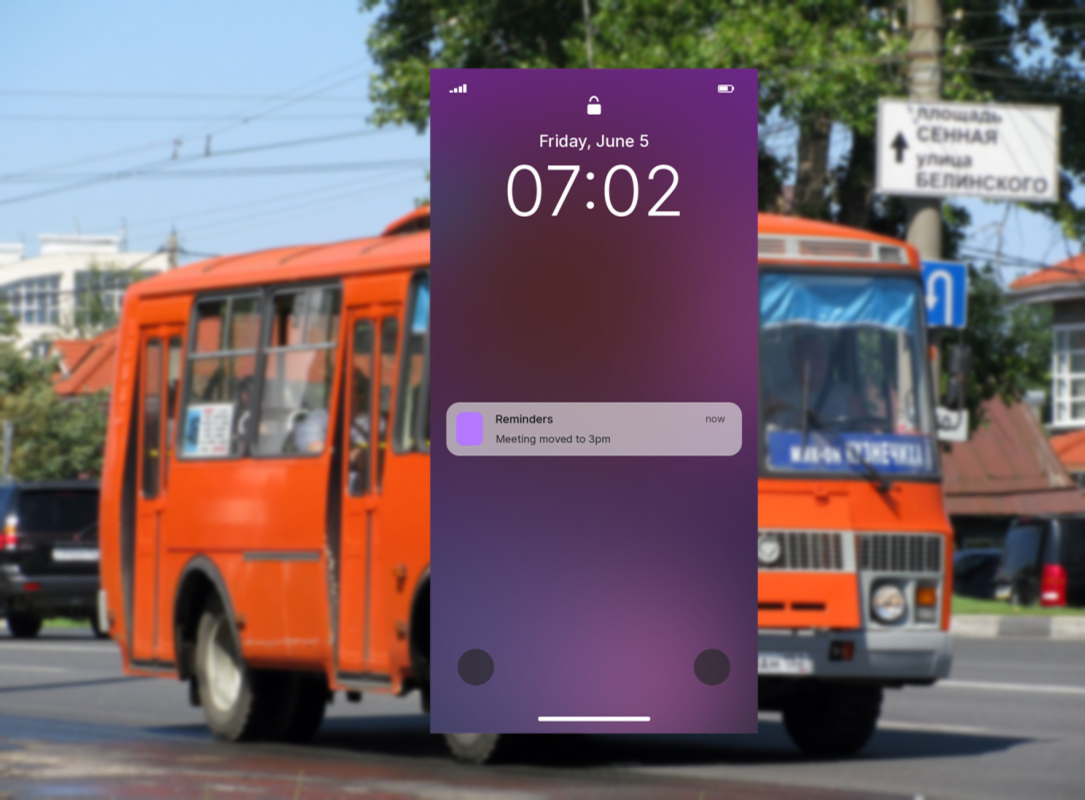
{"hour": 7, "minute": 2}
